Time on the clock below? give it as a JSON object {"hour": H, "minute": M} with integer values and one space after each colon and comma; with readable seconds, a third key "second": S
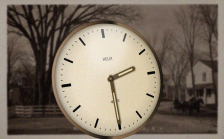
{"hour": 2, "minute": 30}
